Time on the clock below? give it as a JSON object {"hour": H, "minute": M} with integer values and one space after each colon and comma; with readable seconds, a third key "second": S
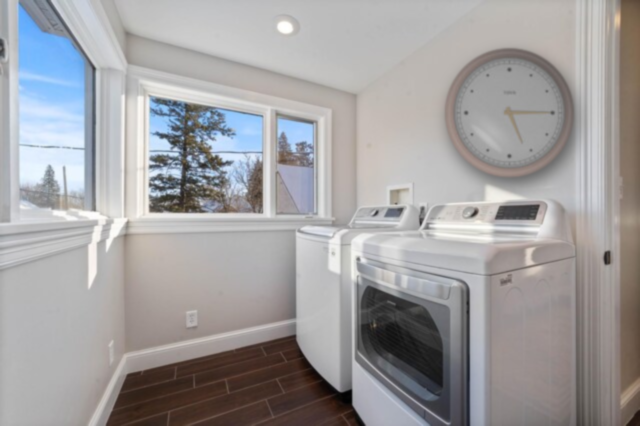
{"hour": 5, "minute": 15}
